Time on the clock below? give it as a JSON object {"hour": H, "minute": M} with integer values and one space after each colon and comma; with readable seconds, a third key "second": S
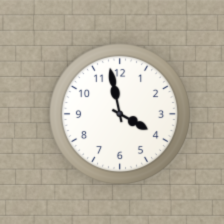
{"hour": 3, "minute": 58}
